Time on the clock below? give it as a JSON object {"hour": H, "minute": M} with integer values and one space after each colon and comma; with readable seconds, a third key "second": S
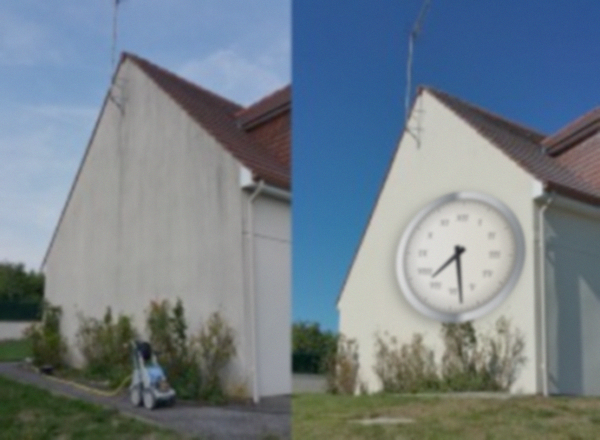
{"hour": 7, "minute": 28}
